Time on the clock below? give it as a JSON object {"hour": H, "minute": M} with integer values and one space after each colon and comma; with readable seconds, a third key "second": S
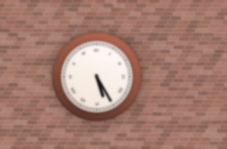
{"hour": 5, "minute": 25}
